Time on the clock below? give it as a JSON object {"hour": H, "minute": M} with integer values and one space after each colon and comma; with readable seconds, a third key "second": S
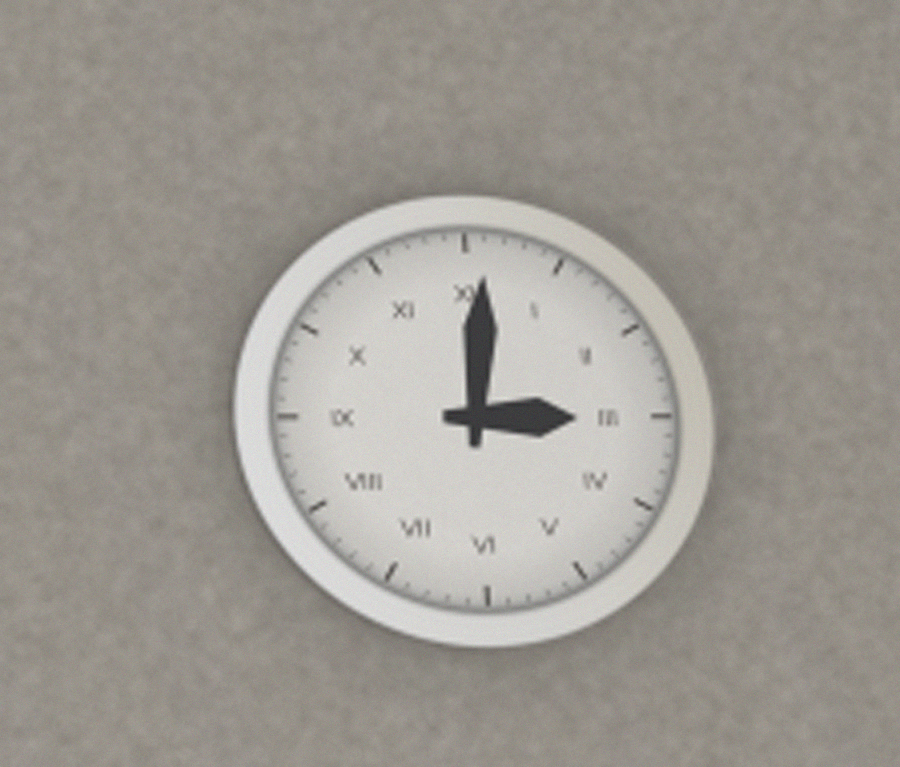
{"hour": 3, "minute": 1}
